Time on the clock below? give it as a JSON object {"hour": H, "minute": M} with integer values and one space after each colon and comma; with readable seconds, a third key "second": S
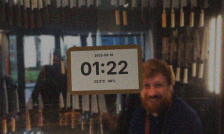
{"hour": 1, "minute": 22}
